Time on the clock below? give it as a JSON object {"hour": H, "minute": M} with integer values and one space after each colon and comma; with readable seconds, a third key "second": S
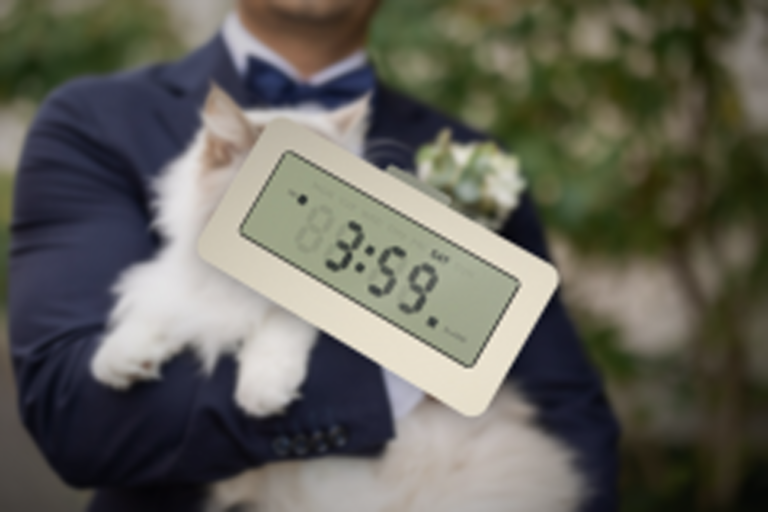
{"hour": 3, "minute": 59}
